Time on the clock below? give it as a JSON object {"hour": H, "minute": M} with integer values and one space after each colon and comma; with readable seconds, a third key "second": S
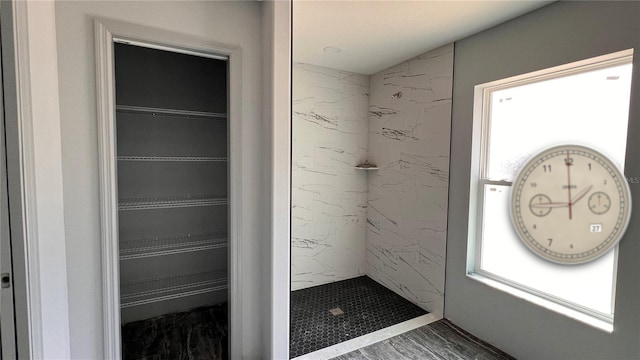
{"hour": 1, "minute": 45}
